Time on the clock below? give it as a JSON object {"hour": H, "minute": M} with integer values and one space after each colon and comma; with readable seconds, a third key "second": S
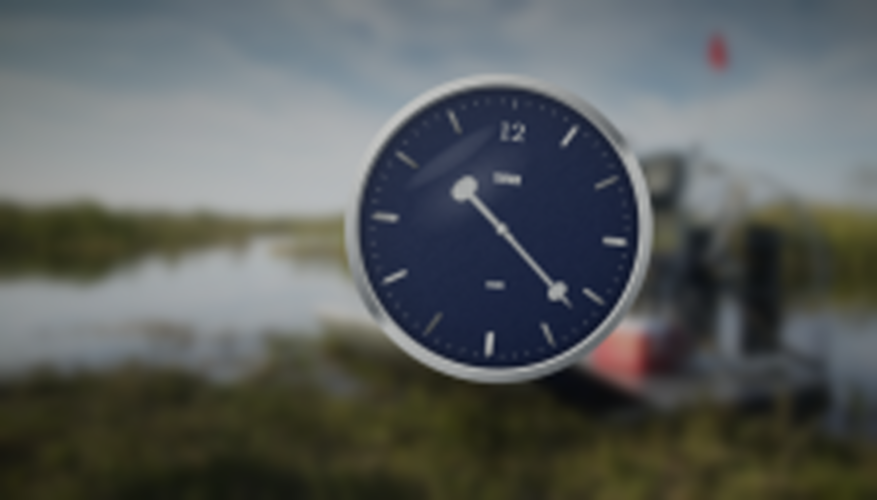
{"hour": 10, "minute": 22}
